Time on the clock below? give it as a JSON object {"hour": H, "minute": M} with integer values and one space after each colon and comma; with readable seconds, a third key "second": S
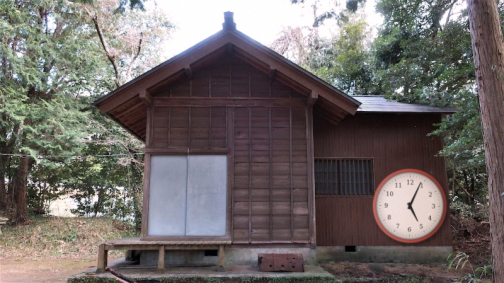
{"hour": 5, "minute": 4}
